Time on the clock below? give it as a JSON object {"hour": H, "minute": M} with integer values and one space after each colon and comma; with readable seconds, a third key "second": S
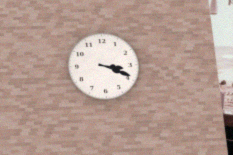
{"hour": 3, "minute": 19}
